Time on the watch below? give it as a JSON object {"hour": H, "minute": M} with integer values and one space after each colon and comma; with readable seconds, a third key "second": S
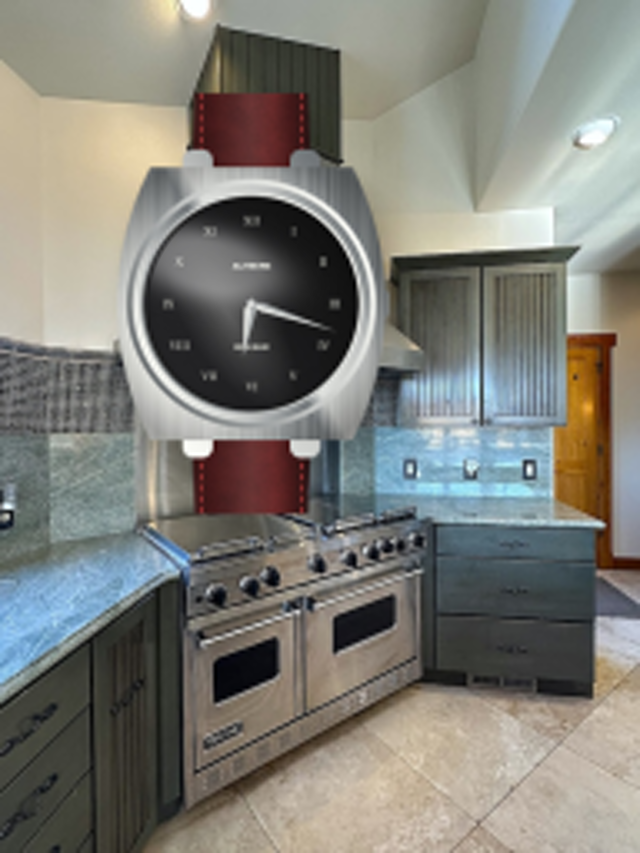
{"hour": 6, "minute": 18}
